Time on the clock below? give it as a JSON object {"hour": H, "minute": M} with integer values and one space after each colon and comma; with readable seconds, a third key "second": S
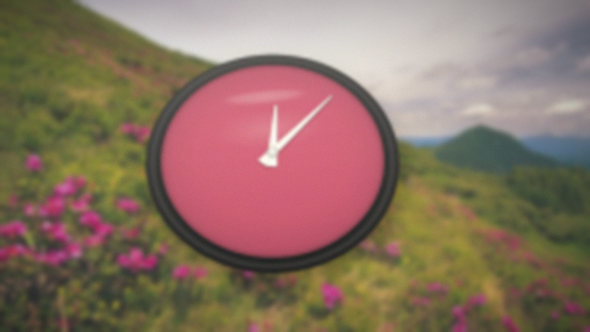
{"hour": 12, "minute": 7}
